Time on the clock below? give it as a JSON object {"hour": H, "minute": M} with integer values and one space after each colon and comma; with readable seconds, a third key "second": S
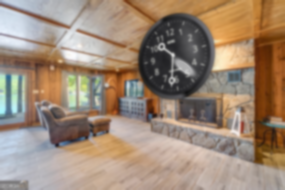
{"hour": 10, "minute": 32}
